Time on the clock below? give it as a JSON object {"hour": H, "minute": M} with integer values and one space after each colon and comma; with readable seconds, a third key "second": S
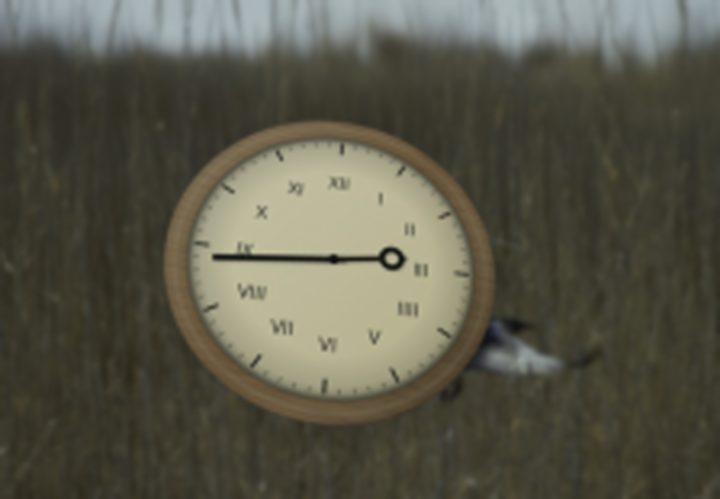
{"hour": 2, "minute": 44}
